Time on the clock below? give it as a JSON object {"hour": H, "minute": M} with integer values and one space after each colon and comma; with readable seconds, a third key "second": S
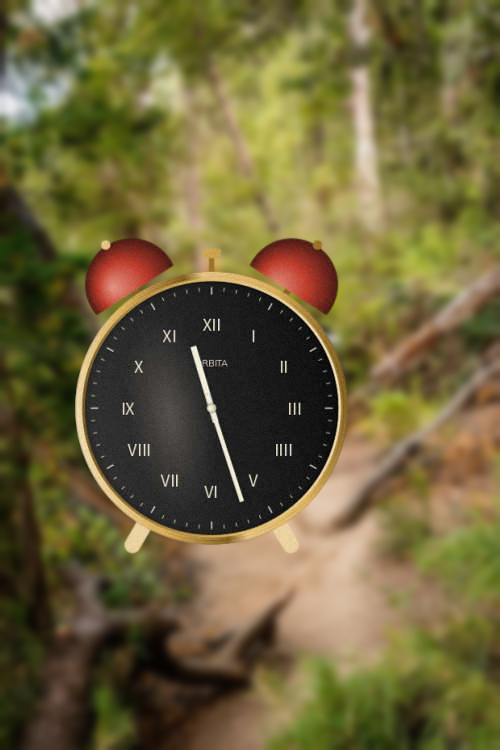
{"hour": 11, "minute": 27}
